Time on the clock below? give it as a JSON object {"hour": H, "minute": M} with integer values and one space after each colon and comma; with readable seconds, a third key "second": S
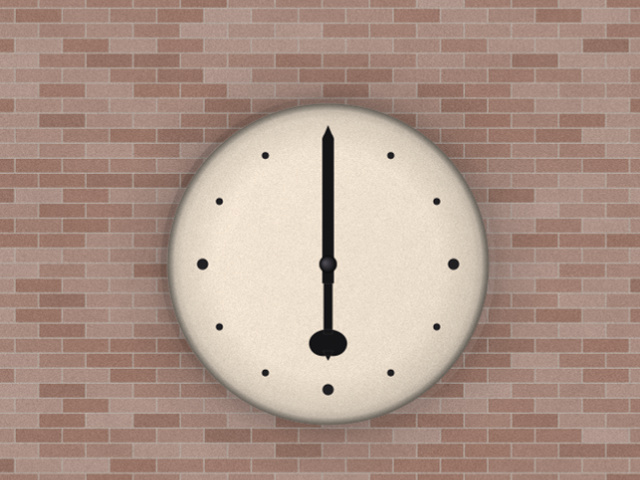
{"hour": 6, "minute": 0}
